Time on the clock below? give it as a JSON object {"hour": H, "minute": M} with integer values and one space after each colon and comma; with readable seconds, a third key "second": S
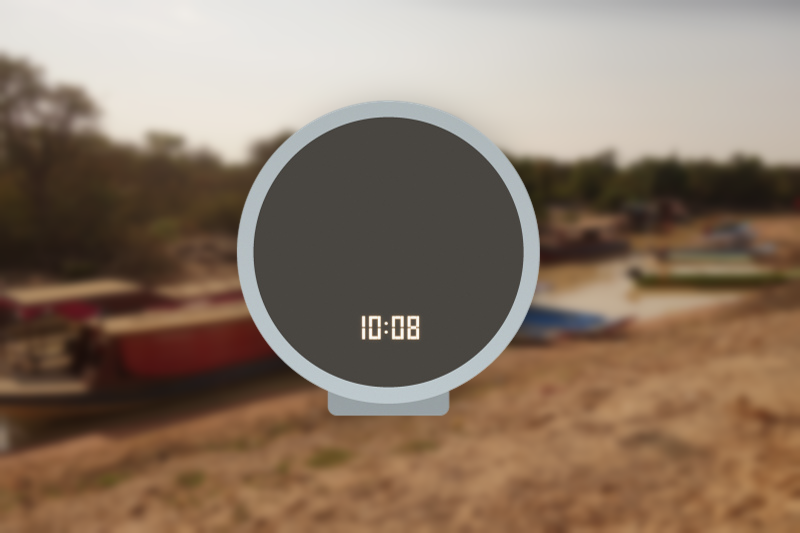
{"hour": 10, "minute": 8}
